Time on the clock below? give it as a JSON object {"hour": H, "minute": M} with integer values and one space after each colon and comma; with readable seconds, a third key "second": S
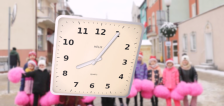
{"hour": 8, "minute": 5}
